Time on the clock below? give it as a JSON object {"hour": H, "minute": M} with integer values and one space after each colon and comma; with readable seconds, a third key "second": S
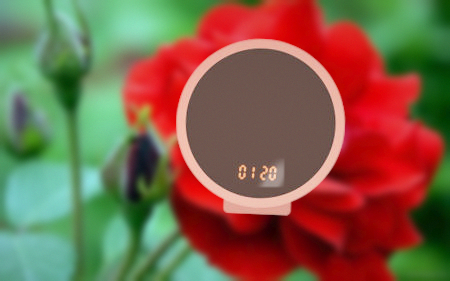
{"hour": 1, "minute": 20}
